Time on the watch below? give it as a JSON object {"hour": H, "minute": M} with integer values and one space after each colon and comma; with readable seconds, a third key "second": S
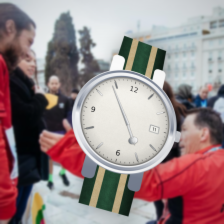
{"hour": 4, "minute": 54}
